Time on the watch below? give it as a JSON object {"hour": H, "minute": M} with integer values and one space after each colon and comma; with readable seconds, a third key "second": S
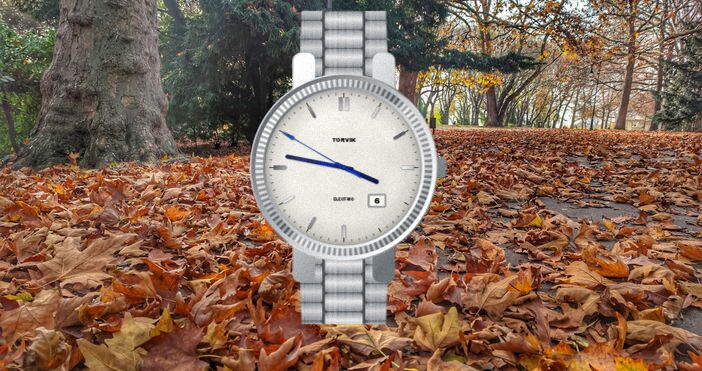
{"hour": 3, "minute": 46, "second": 50}
